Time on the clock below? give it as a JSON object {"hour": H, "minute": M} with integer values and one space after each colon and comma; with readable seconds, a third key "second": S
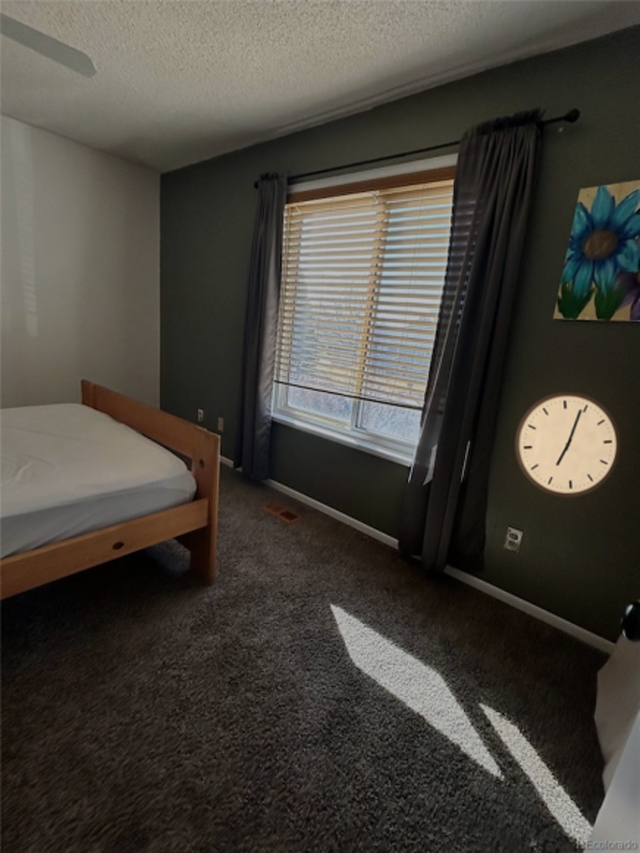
{"hour": 7, "minute": 4}
